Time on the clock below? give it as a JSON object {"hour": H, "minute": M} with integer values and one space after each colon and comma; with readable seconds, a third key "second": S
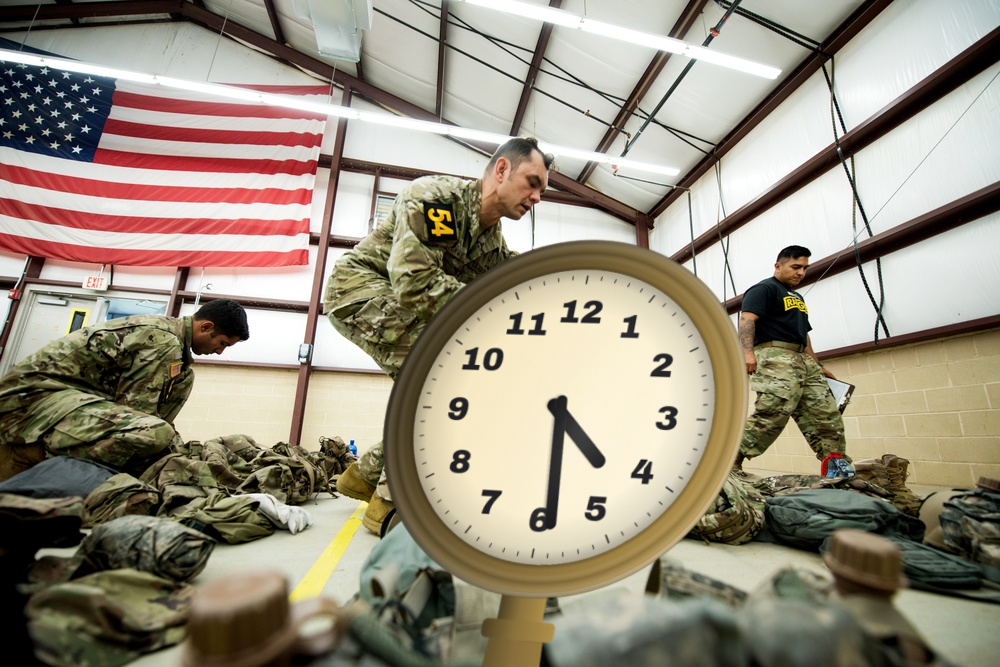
{"hour": 4, "minute": 29}
